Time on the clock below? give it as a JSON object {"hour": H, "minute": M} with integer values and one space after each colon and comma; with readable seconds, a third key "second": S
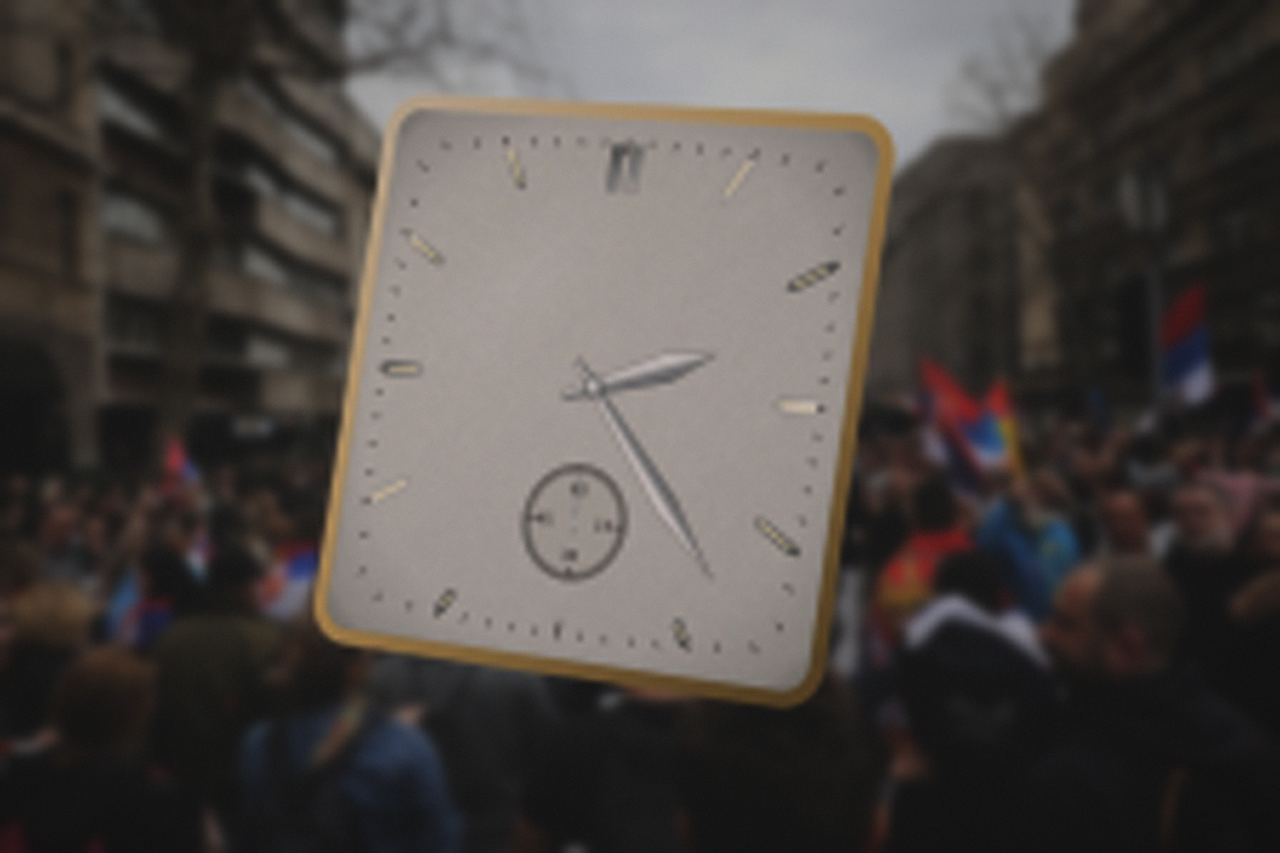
{"hour": 2, "minute": 23}
